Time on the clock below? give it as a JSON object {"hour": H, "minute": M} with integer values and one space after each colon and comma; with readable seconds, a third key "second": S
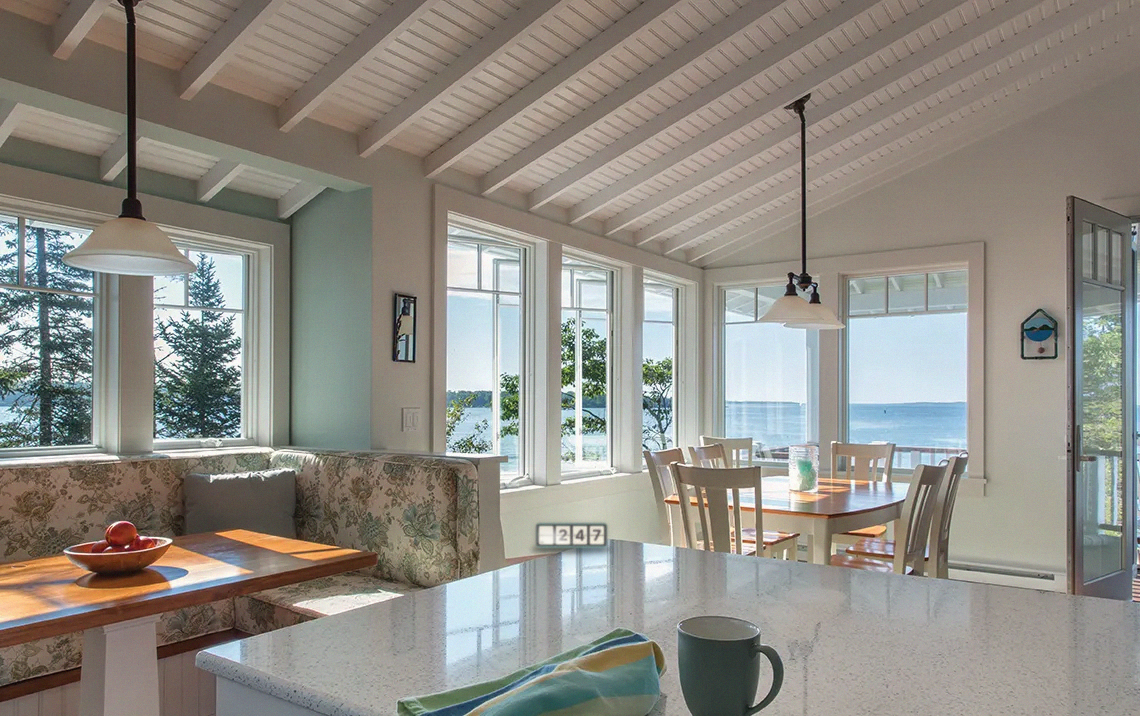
{"hour": 2, "minute": 47}
